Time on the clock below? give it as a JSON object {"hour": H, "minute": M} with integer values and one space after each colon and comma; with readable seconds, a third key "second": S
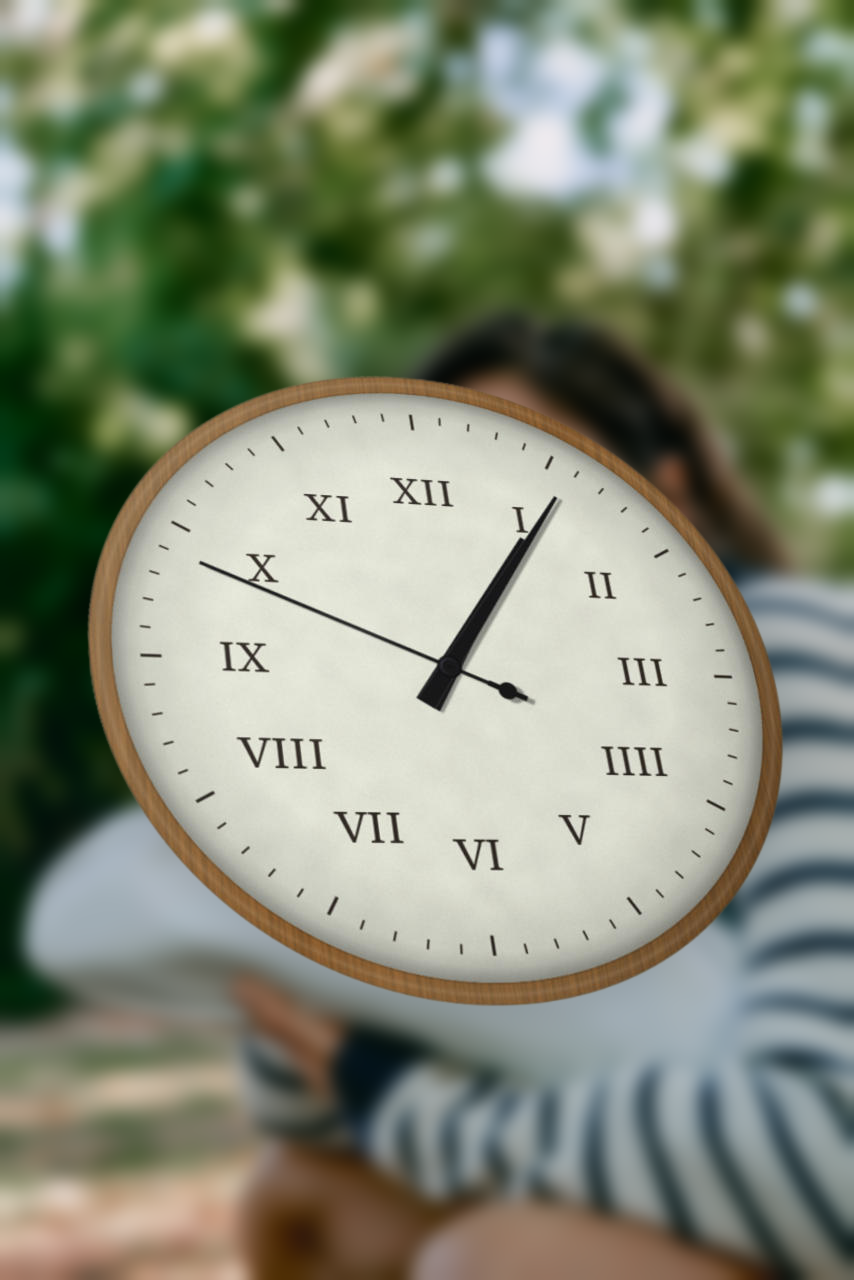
{"hour": 1, "minute": 5, "second": 49}
